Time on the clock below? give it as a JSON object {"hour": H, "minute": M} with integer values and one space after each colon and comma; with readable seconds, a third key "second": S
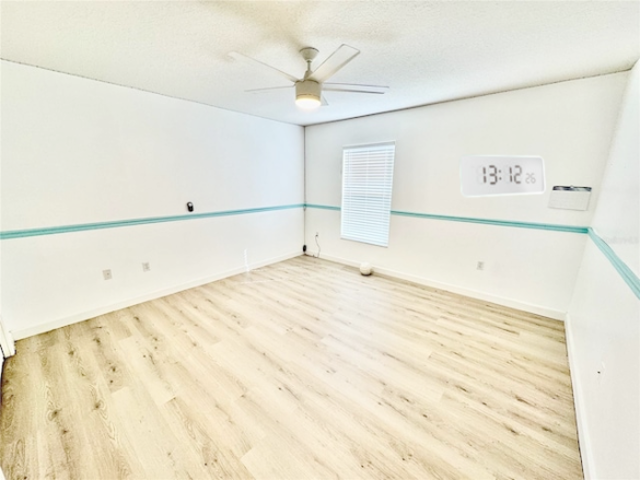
{"hour": 13, "minute": 12, "second": 26}
